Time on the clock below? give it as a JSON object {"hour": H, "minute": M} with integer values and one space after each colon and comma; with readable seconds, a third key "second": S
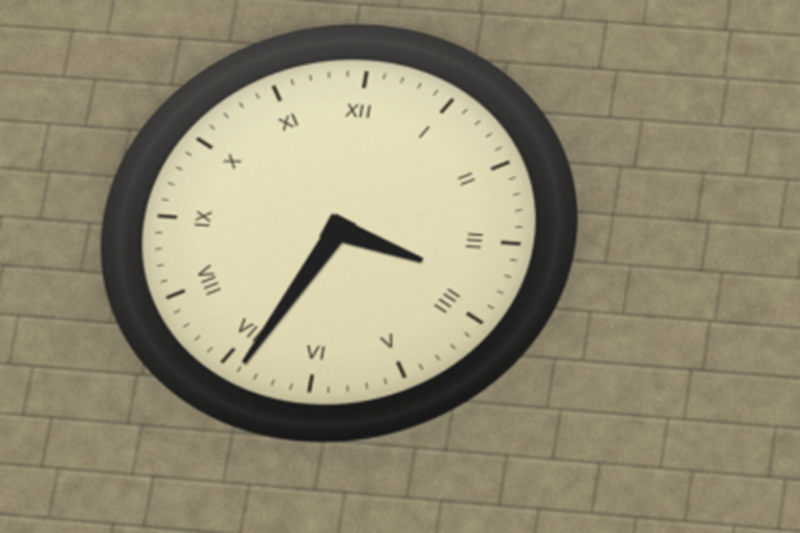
{"hour": 3, "minute": 34}
